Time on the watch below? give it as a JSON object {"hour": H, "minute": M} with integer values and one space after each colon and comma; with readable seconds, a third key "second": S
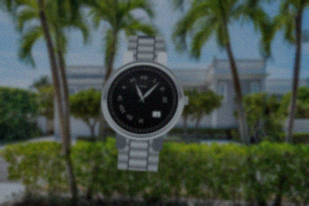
{"hour": 11, "minute": 7}
